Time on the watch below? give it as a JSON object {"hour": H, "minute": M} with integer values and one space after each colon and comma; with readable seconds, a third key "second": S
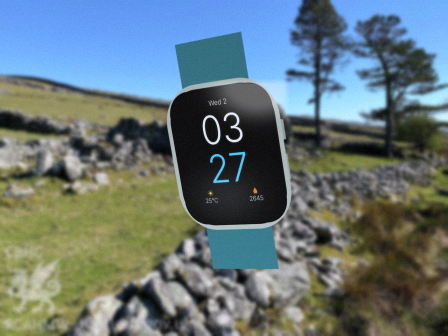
{"hour": 3, "minute": 27}
